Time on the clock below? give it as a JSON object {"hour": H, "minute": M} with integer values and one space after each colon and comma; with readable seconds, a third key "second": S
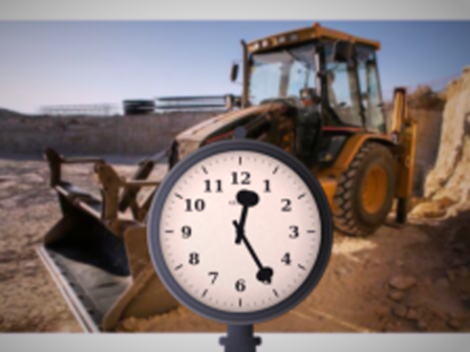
{"hour": 12, "minute": 25}
